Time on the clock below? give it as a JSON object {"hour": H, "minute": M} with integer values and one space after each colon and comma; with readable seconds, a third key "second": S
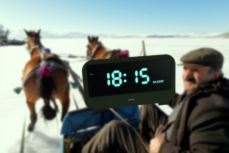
{"hour": 18, "minute": 15}
